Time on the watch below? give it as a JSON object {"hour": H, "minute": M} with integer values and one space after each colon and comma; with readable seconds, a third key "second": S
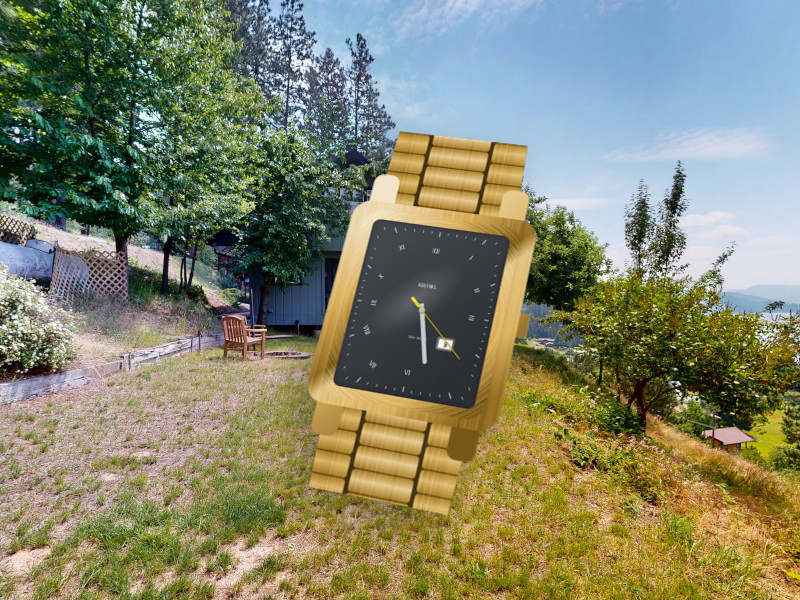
{"hour": 5, "minute": 27, "second": 22}
